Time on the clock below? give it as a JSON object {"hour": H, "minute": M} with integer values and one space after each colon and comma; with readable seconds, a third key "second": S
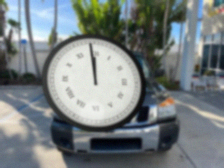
{"hour": 11, "minute": 59}
